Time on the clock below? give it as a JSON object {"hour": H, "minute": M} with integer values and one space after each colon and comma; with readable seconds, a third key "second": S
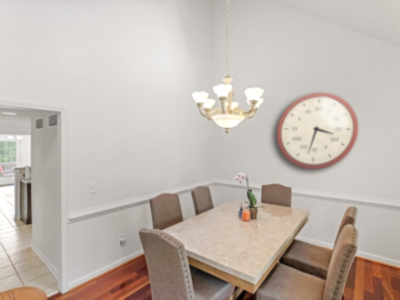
{"hour": 3, "minute": 32}
